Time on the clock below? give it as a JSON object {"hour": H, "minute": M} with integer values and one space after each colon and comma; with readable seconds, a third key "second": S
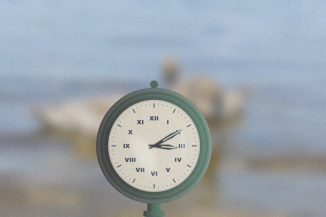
{"hour": 3, "minute": 10}
